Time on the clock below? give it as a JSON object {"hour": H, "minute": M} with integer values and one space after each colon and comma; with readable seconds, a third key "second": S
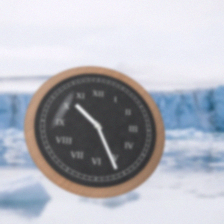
{"hour": 10, "minute": 26}
